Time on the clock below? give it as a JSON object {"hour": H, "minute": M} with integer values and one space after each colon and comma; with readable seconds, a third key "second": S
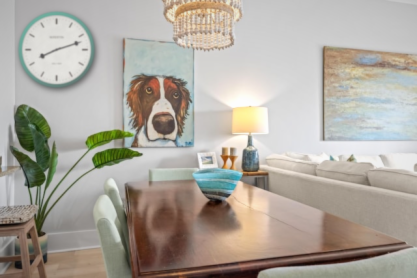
{"hour": 8, "minute": 12}
